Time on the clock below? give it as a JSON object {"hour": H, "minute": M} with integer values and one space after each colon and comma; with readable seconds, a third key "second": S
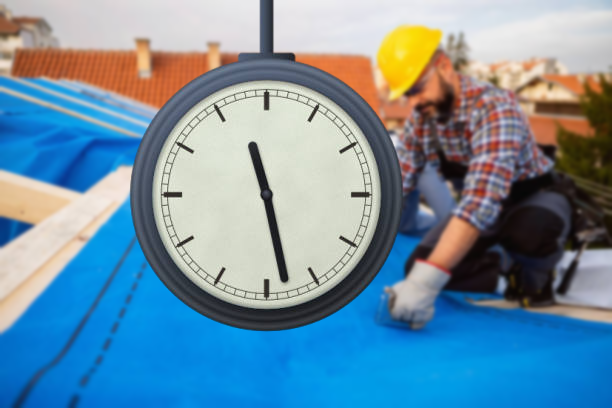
{"hour": 11, "minute": 28}
